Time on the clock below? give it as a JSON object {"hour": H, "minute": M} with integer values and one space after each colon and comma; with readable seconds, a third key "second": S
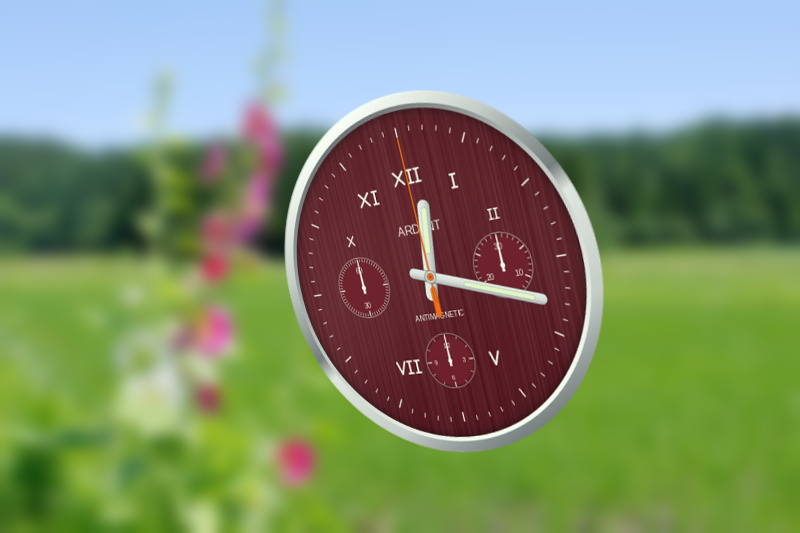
{"hour": 12, "minute": 18}
